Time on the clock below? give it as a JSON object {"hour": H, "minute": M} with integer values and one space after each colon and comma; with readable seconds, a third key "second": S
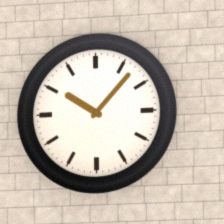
{"hour": 10, "minute": 7}
